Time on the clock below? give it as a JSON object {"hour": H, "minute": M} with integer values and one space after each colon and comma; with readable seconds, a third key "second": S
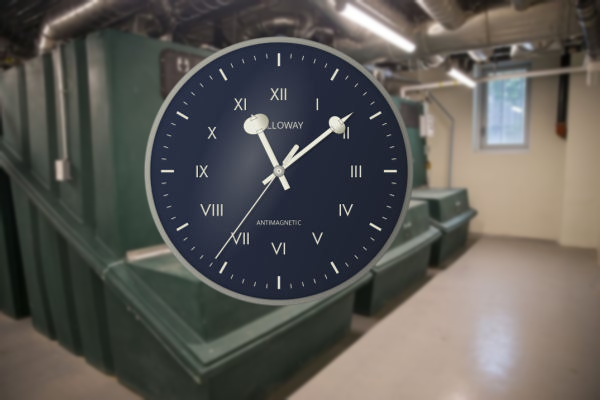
{"hour": 11, "minute": 8, "second": 36}
